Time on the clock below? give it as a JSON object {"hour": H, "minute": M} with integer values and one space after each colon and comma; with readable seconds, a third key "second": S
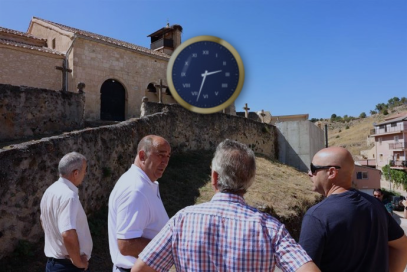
{"hour": 2, "minute": 33}
